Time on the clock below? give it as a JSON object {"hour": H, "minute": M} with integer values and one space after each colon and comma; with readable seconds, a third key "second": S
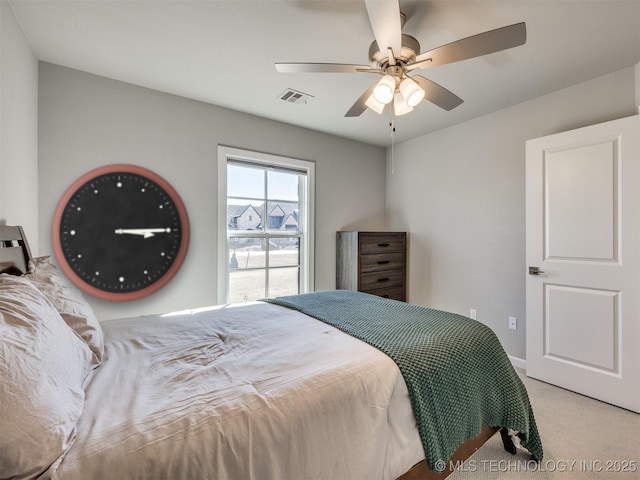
{"hour": 3, "minute": 15}
